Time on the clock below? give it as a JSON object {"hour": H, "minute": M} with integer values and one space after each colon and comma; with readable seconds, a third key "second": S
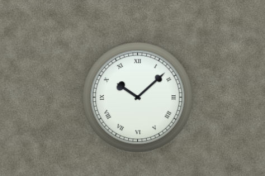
{"hour": 10, "minute": 8}
